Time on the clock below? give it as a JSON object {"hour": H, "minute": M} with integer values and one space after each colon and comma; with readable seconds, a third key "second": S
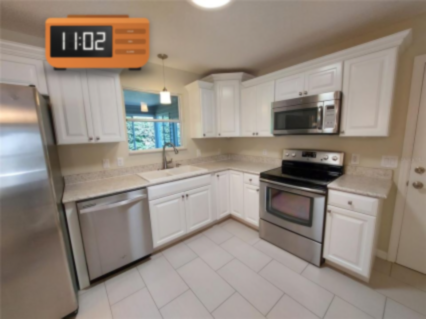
{"hour": 11, "minute": 2}
